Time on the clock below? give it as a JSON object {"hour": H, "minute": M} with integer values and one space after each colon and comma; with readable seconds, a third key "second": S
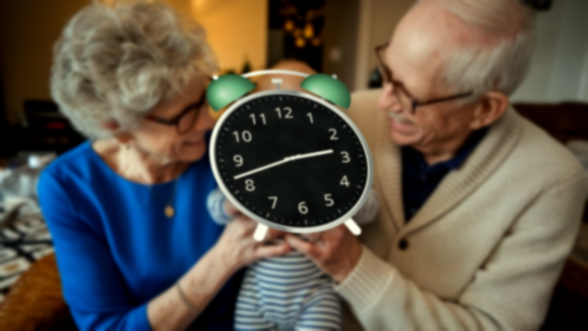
{"hour": 2, "minute": 42}
